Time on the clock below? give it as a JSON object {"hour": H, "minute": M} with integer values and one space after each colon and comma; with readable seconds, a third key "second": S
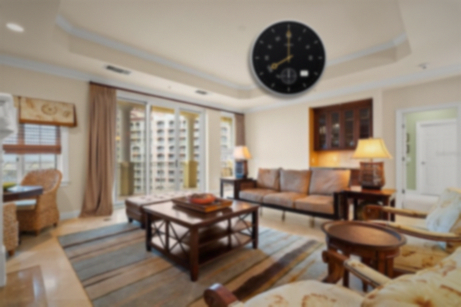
{"hour": 8, "minute": 0}
